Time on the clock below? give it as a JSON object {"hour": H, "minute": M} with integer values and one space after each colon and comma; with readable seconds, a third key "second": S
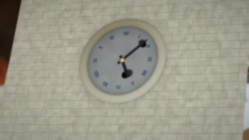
{"hour": 5, "minute": 8}
